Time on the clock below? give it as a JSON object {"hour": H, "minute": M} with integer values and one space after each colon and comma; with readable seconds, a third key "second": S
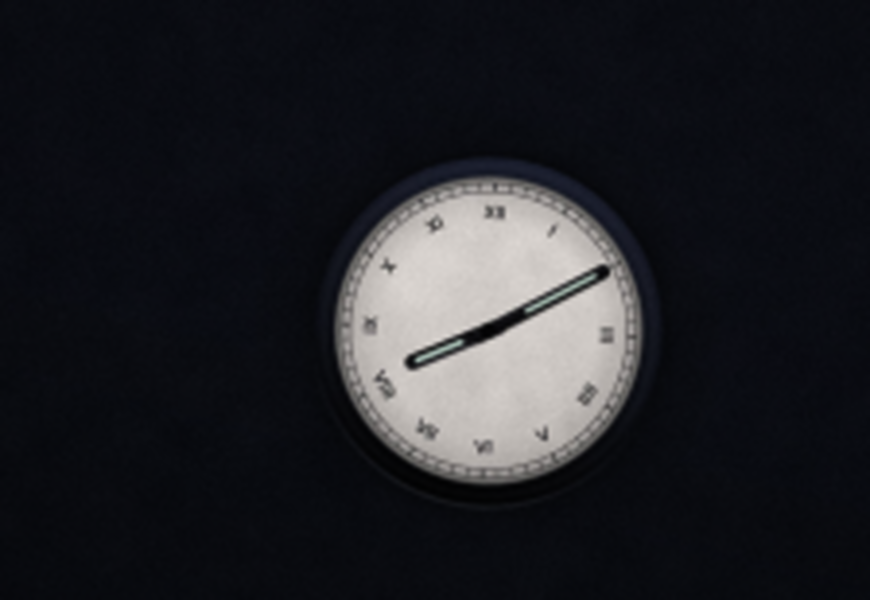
{"hour": 8, "minute": 10}
